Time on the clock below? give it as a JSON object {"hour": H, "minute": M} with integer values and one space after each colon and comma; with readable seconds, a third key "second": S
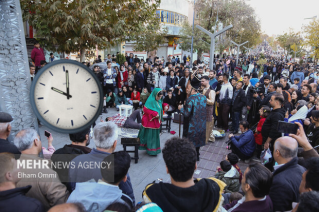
{"hour": 10, "minute": 1}
